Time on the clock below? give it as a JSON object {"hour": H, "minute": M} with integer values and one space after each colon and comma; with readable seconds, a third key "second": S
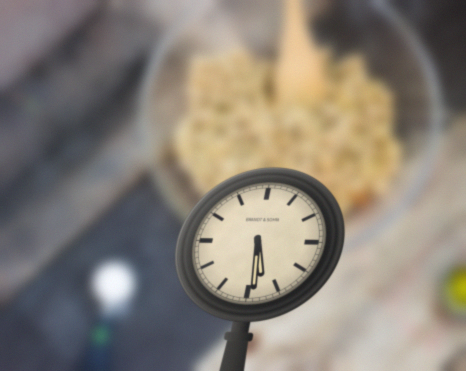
{"hour": 5, "minute": 29}
